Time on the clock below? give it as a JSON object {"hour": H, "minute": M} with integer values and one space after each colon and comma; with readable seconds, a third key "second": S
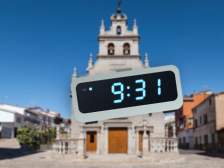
{"hour": 9, "minute": 31}
